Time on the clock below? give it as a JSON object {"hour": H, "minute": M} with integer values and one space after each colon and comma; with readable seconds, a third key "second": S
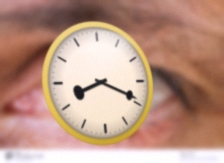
{"hour": 8, "minute": 19}
